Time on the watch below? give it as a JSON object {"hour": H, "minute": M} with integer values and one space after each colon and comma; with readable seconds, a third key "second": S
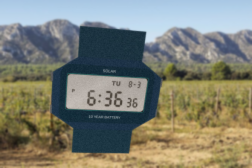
{"hour": 6, "minute": 36, "second": 36}
